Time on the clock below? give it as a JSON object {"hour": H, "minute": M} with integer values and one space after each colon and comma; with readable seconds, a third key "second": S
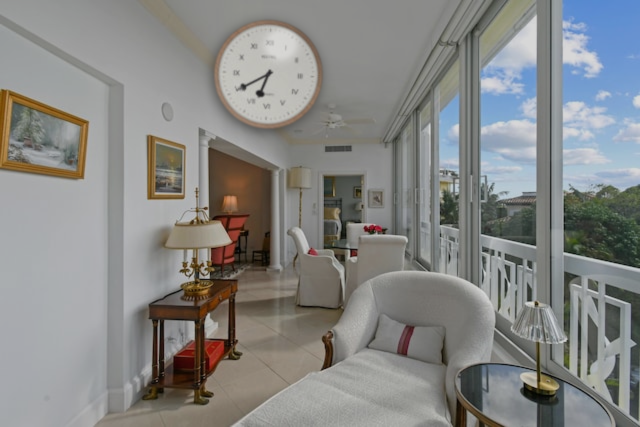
{"hour": 6, "minute": 40}
